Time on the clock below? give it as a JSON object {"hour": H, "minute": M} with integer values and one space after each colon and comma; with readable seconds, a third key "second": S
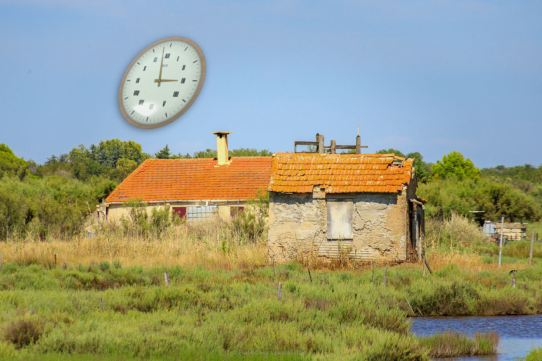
{"hour": 2, "minute": 58}
